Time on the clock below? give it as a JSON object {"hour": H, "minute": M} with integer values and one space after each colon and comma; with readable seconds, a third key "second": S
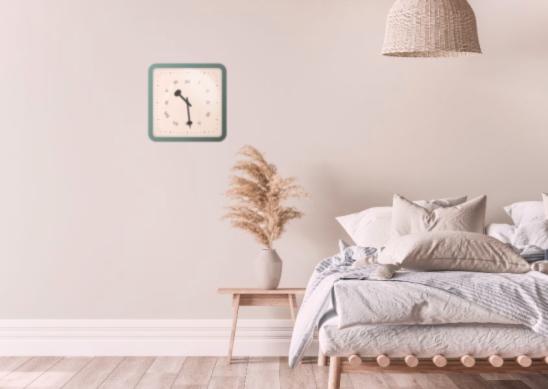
{"hour": 10, "minute": 29}
